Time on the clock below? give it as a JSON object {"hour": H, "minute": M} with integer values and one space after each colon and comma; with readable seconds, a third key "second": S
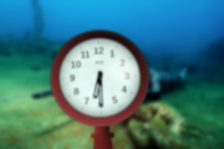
{"hour": 6, "minute": 30}
